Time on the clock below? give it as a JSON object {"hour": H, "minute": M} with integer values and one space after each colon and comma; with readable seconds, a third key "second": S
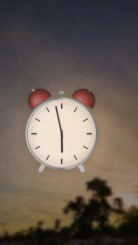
{"hour": 5, "minute": 58}
